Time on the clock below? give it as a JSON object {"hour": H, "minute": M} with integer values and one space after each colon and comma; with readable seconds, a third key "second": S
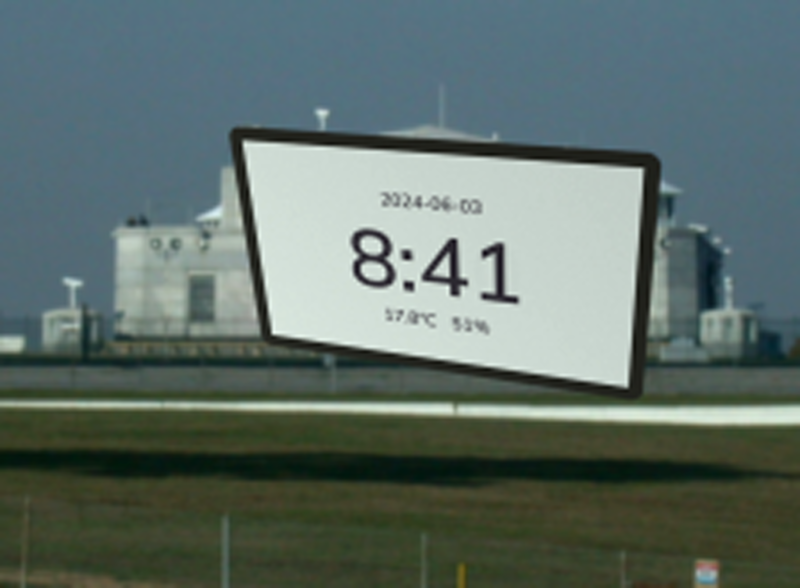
{"hour": 8, "minute": 41}
